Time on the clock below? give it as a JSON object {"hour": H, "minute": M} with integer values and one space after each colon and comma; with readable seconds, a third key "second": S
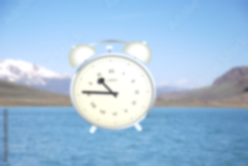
{"hour": 10, "minute": 46}
